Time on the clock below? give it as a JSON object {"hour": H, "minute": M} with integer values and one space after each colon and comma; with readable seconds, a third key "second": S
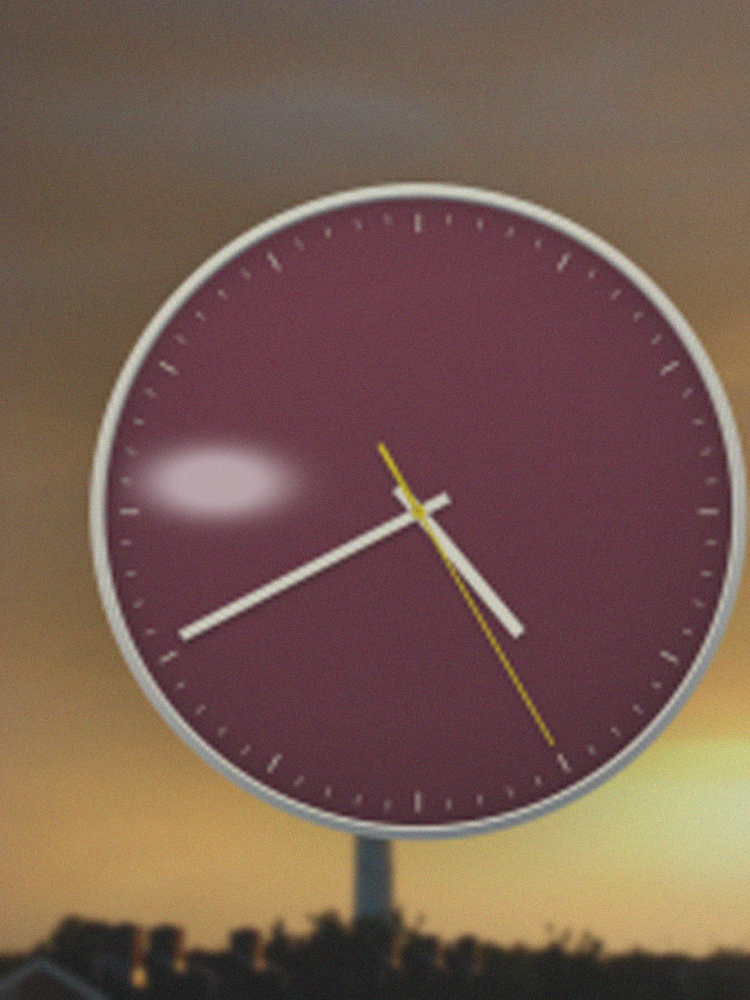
{"hour": 4, "minute": 40, "second": 25}
